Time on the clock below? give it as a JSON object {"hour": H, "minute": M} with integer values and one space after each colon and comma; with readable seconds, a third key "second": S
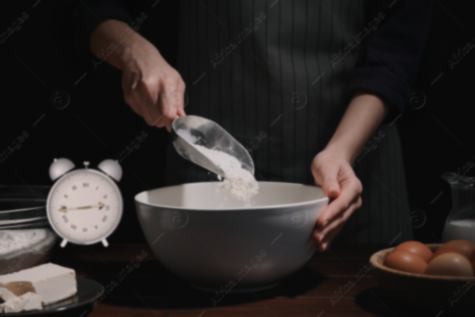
{"hour": 2, "minute": 44}
